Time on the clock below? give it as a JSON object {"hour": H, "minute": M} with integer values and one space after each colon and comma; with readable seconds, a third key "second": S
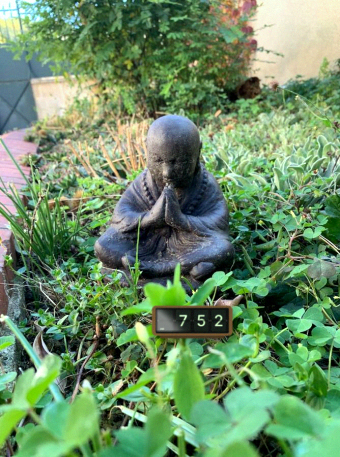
{"hour": 7, "minute": 52}
